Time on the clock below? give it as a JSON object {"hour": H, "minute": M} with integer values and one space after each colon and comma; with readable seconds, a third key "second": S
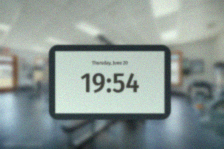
{"hour": 19, "minute": 54}
